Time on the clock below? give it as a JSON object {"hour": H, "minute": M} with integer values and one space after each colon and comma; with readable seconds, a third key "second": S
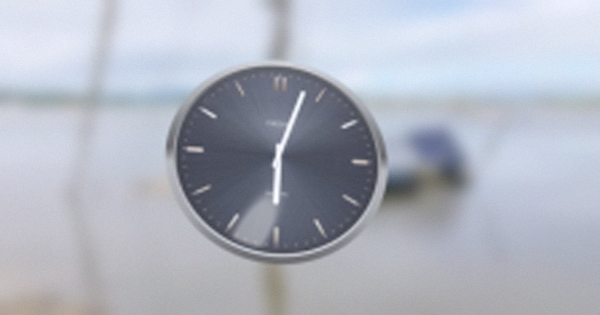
{"hour": 6, "minute": 3}
